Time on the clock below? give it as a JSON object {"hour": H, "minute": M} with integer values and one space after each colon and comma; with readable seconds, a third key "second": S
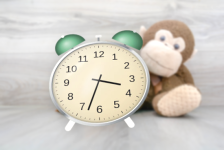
{"hour": 3, "minute": 33}
